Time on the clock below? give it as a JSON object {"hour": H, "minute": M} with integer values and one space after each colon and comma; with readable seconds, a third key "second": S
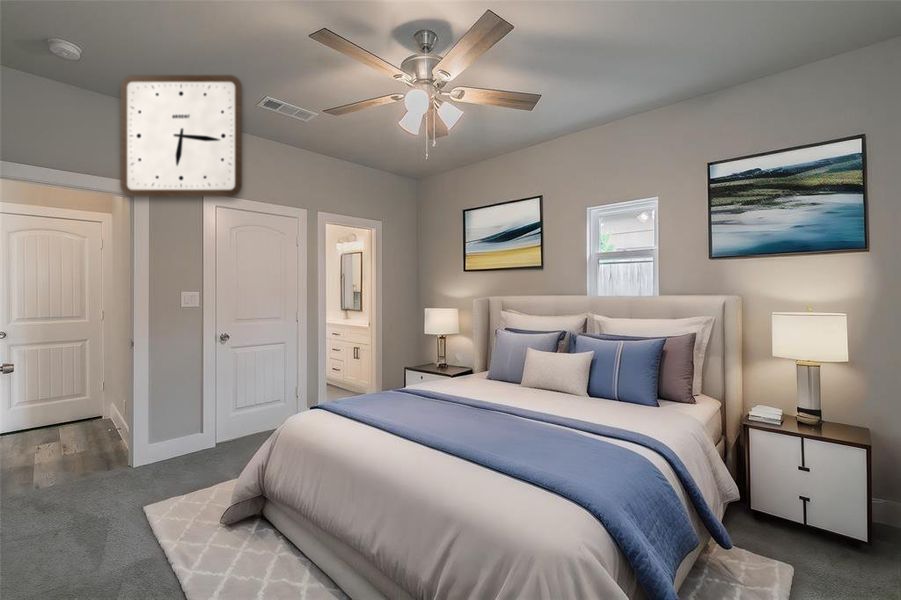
{"hour": 6, "minute": 16}
